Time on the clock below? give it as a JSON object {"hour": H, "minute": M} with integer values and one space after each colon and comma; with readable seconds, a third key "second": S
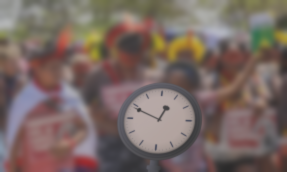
{"hour": 12, "minute": 49}
